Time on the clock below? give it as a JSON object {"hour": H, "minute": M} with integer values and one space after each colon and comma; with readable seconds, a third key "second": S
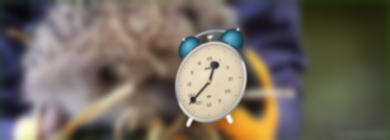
{"hour": 12, "minute": 38}
